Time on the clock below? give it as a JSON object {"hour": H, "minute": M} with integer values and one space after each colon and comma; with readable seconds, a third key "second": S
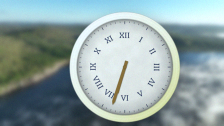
{"hour": 6, "minute": 33}
